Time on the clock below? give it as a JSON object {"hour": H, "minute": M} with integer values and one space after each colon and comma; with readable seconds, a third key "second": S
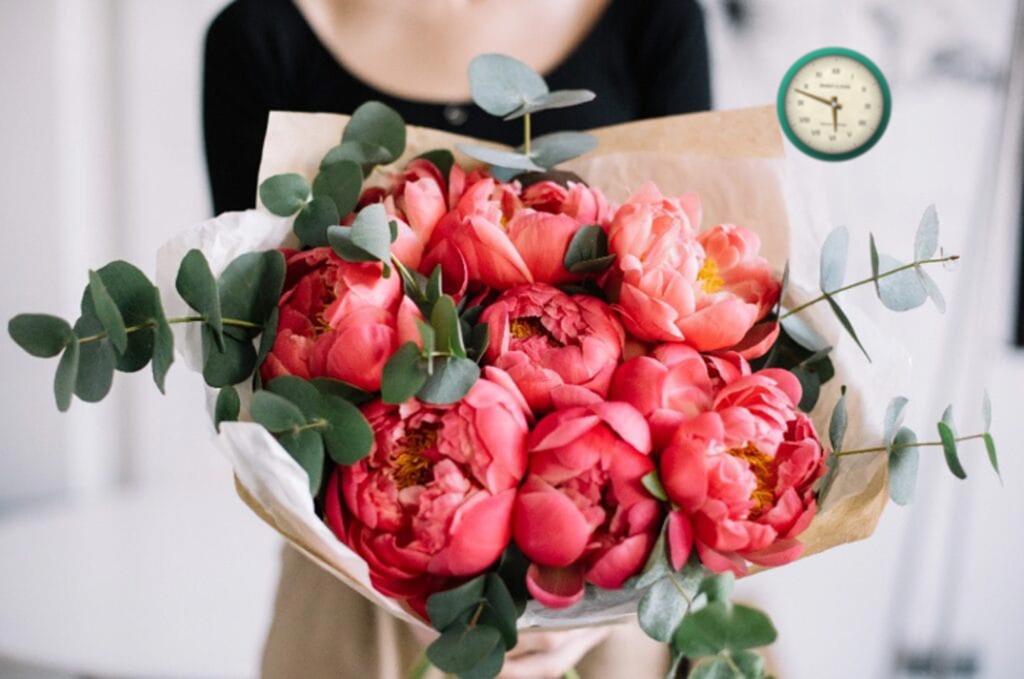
{"hour": 5, "minute": 48}
